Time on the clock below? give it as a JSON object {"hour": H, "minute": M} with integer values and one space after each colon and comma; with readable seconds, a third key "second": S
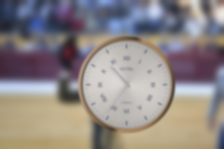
{"hour": 10, "minute": 36}
